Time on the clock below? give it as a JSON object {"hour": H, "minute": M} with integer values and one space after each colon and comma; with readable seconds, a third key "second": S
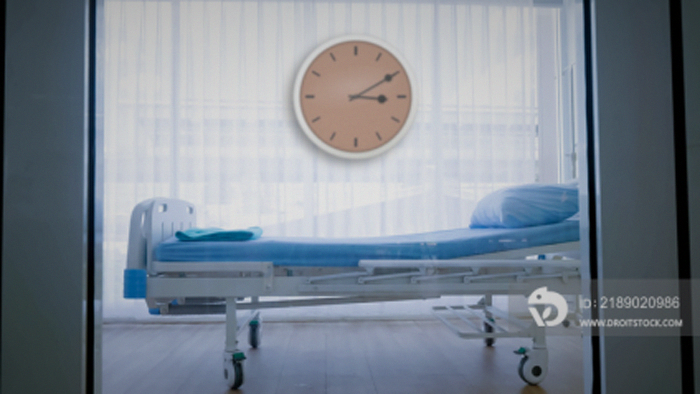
{"hour": 3, "minute": 10}
